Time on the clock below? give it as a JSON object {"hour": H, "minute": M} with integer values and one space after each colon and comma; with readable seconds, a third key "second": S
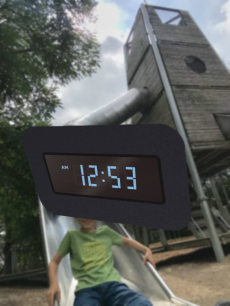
{"hour": 12, "minute": 53}
